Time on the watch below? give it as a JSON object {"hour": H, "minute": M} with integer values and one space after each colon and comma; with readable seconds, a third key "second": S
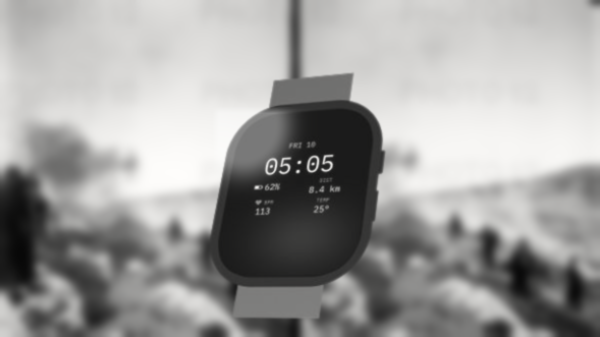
{"hour": 5, "minute": 5}
